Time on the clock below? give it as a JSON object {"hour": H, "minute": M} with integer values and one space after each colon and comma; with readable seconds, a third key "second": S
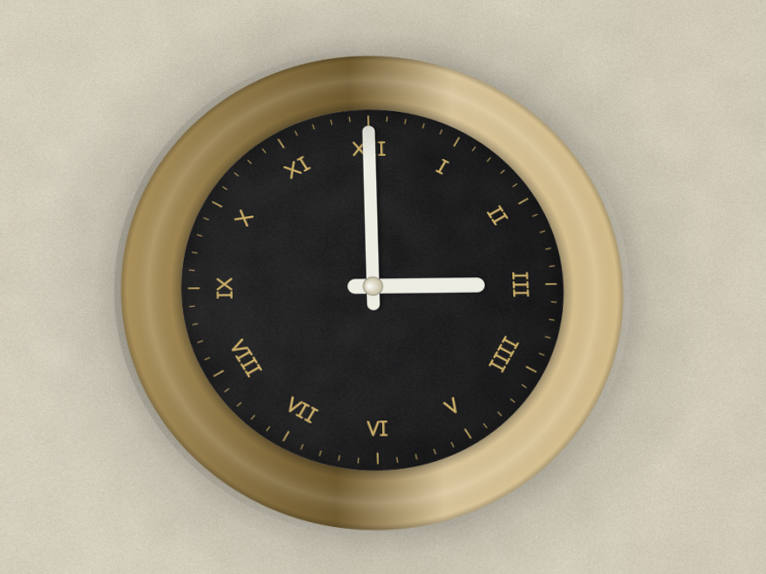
{"hour": 3, "minute": 0}
